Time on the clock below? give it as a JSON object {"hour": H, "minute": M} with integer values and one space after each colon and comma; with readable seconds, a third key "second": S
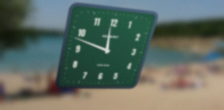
{"hour": 11, "minute": 48}
